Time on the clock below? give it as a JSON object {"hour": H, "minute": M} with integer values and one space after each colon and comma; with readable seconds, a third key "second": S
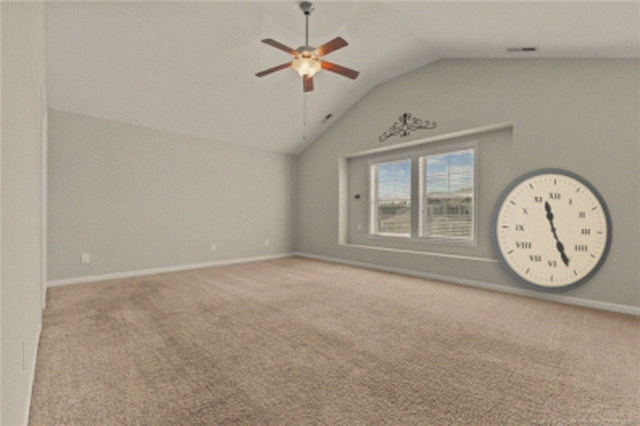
{"hour": 11, "minute": 26}
